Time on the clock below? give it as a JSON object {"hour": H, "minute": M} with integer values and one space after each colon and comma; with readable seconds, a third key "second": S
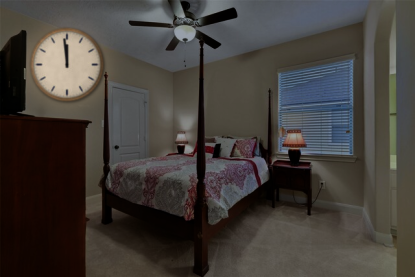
{"hour": 11, "minute": 59}
